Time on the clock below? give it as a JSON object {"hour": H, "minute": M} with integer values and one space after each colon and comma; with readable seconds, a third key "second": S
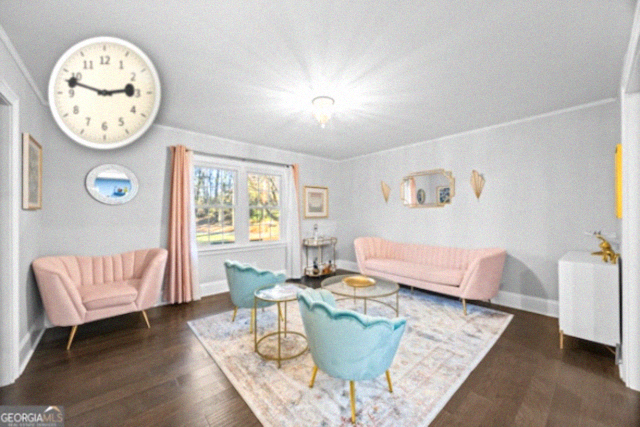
{"hour": 2, "minute": 48}
